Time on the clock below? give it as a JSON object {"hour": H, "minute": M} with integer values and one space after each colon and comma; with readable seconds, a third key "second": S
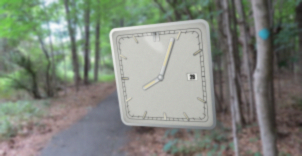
{"hour": 8, "minute": 4}
